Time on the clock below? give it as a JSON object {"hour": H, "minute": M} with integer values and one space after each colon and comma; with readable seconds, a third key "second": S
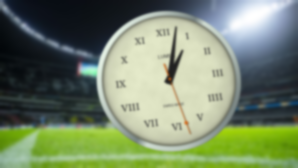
{"hour": 1, "minute": 2, "second": 28}
